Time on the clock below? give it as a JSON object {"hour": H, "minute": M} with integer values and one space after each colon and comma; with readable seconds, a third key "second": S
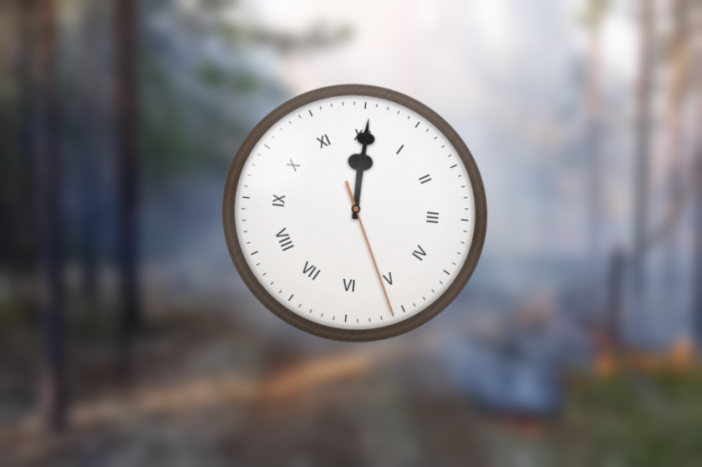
{"hour": 12, "minute": 0, "second": 26}
